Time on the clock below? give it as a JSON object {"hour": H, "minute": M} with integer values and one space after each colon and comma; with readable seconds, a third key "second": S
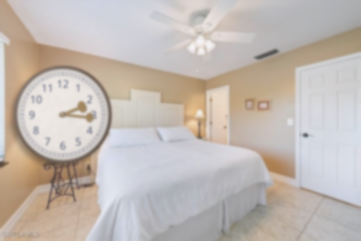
{"hour": 2, "minute": 16}
